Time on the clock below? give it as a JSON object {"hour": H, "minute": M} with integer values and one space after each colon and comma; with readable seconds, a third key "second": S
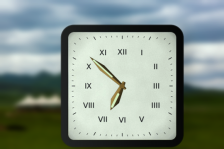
{"hour": 6, "minute": 52}
